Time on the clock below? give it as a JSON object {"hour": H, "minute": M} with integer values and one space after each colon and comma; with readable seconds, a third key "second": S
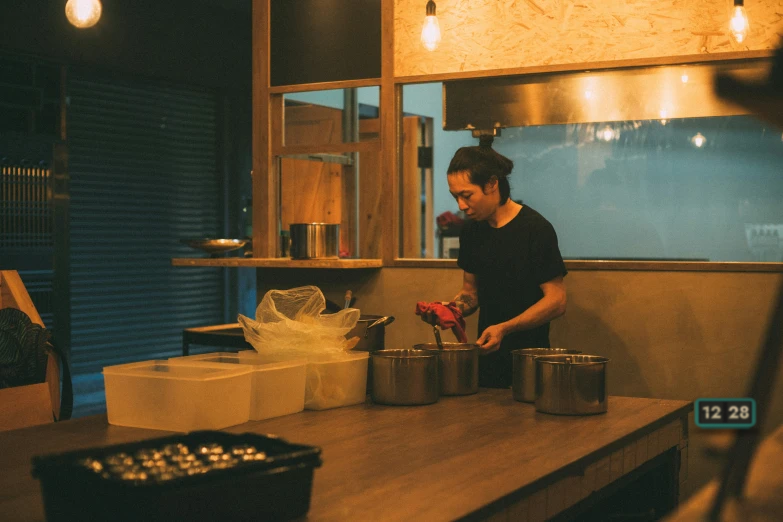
{"hour": 12, "minute": 28}
